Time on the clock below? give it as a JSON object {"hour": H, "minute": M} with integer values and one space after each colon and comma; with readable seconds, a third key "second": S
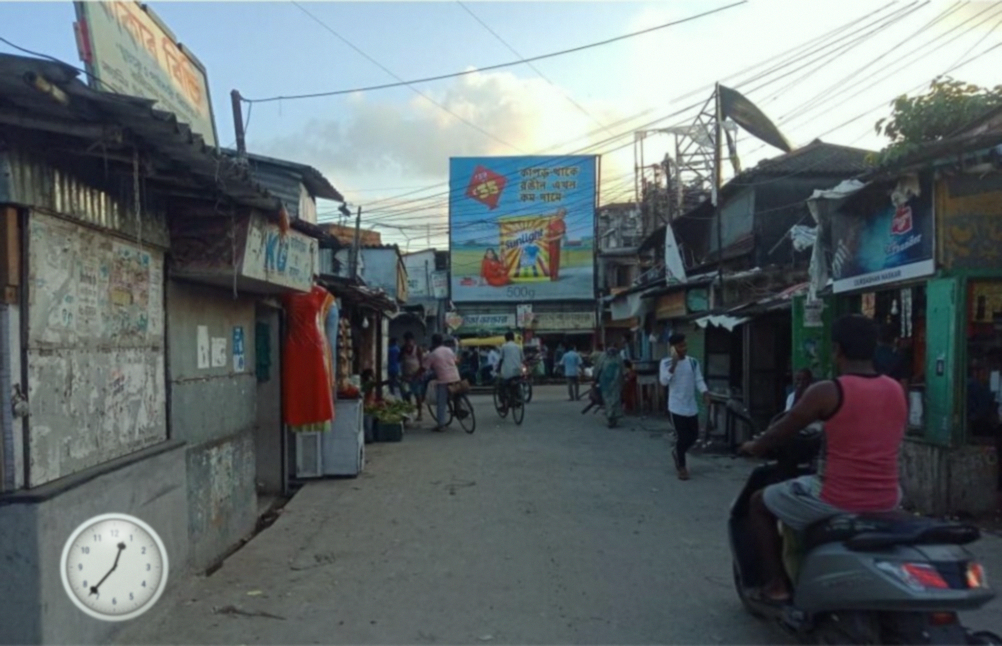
{"hour": 12, "minute": 37}
